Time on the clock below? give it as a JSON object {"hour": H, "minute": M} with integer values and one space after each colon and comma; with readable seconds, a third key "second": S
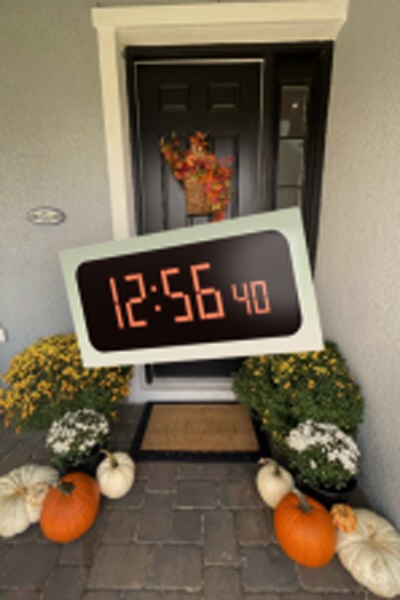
{"hour": 12, "minute": 56, "second": 40}
